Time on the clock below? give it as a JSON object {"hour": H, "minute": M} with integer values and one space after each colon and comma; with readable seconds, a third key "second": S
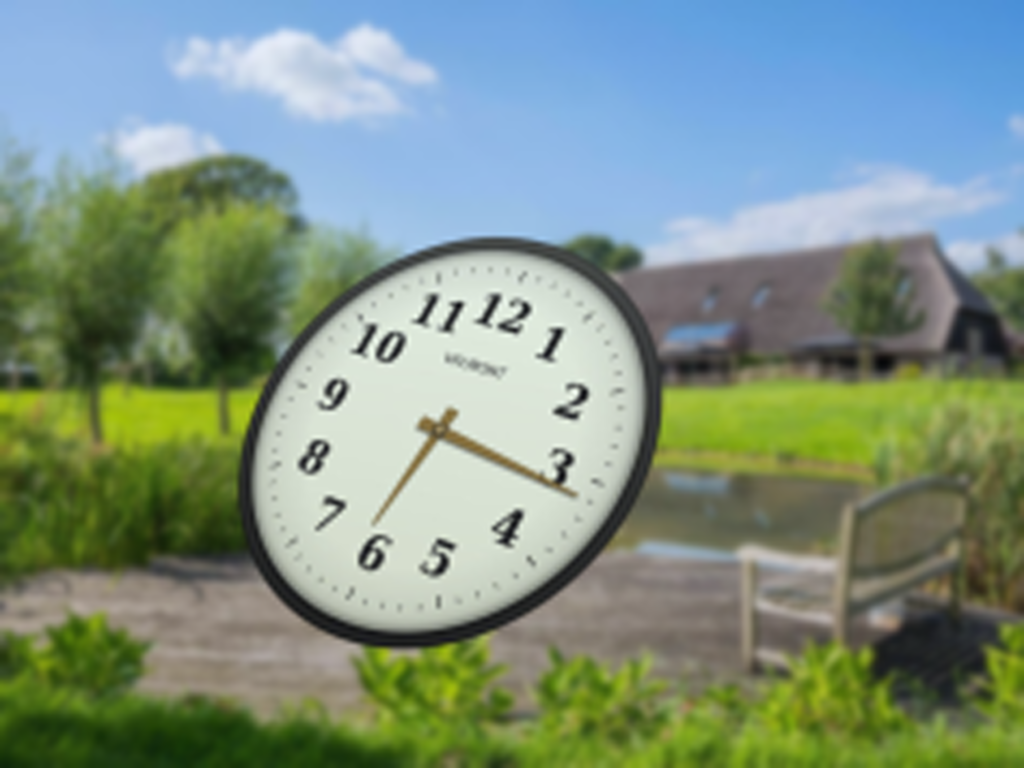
{"hour": 6, "minute": 16}
